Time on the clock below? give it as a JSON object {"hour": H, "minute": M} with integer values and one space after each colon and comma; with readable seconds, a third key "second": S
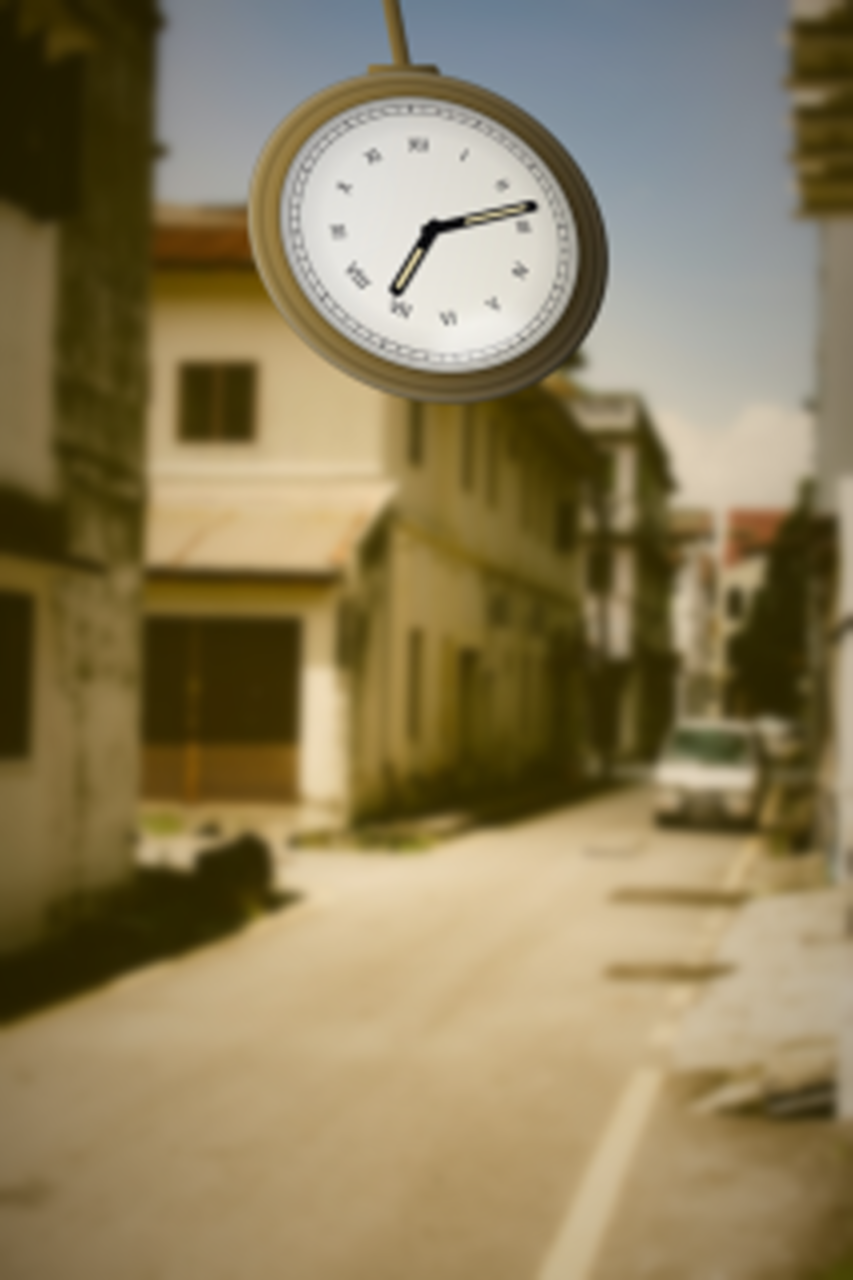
{"hour": 7, "minute": 13}
